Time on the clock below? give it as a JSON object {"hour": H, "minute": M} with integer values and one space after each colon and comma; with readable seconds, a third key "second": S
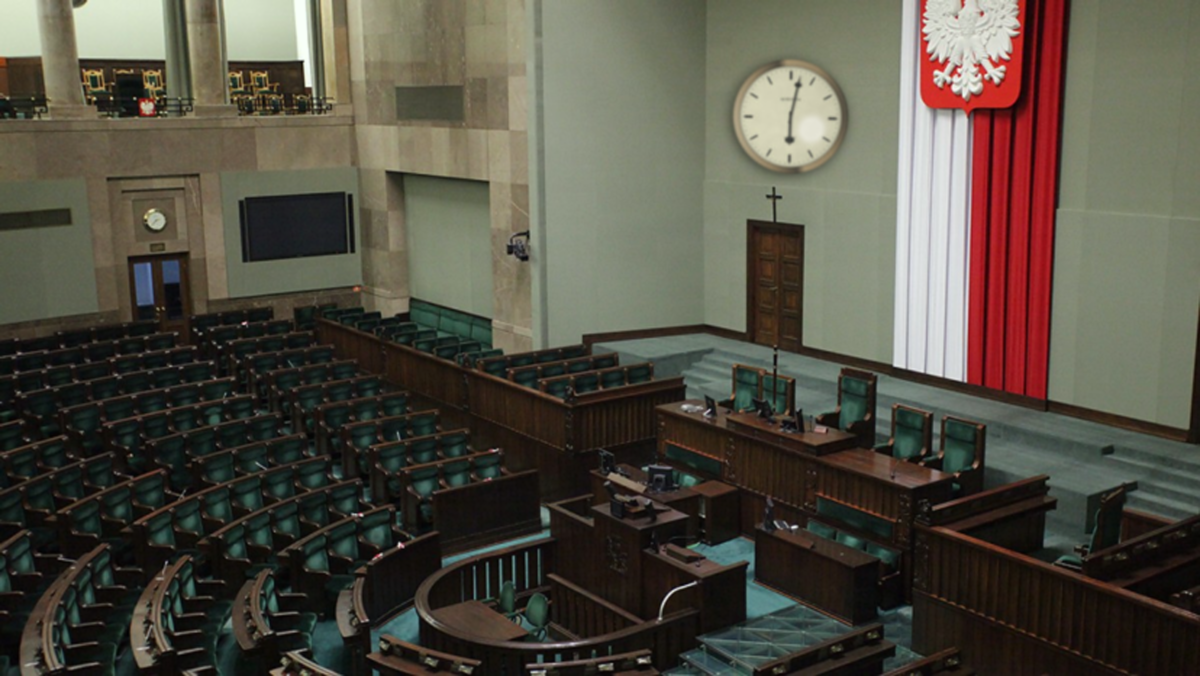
{"hour": 6, "minute": 2}
